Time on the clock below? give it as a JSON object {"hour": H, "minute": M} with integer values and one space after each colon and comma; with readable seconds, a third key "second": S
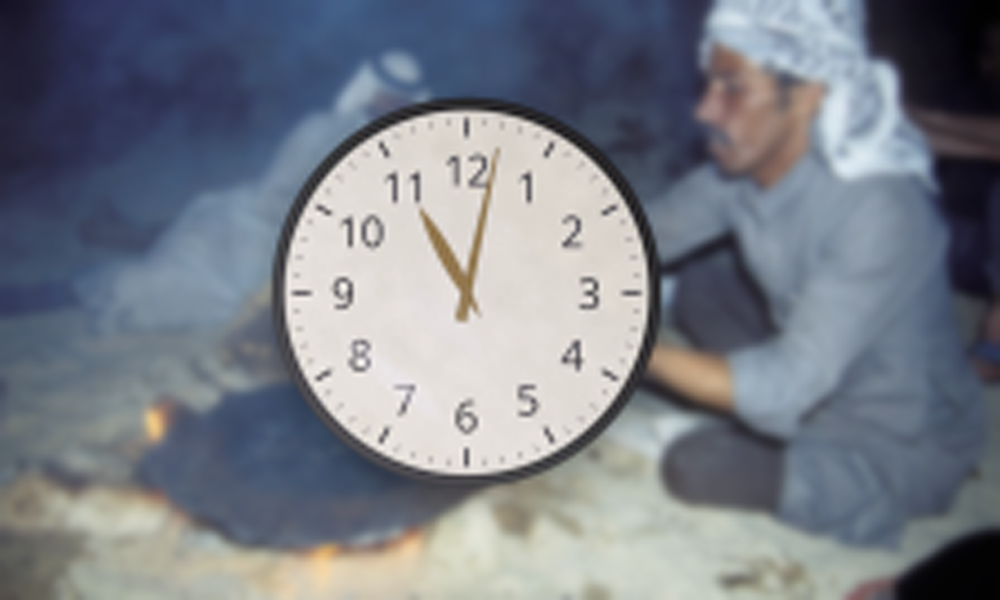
{"hour": 11, "minute": 2}
